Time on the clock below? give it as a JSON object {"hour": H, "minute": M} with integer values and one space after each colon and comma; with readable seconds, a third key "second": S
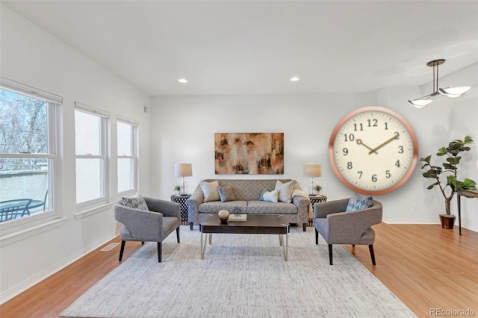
{"hour": 10, "minute": 10}
